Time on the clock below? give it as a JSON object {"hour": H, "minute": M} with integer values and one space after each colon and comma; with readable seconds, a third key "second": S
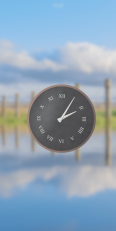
{"hour": 2, "minute": 5}
